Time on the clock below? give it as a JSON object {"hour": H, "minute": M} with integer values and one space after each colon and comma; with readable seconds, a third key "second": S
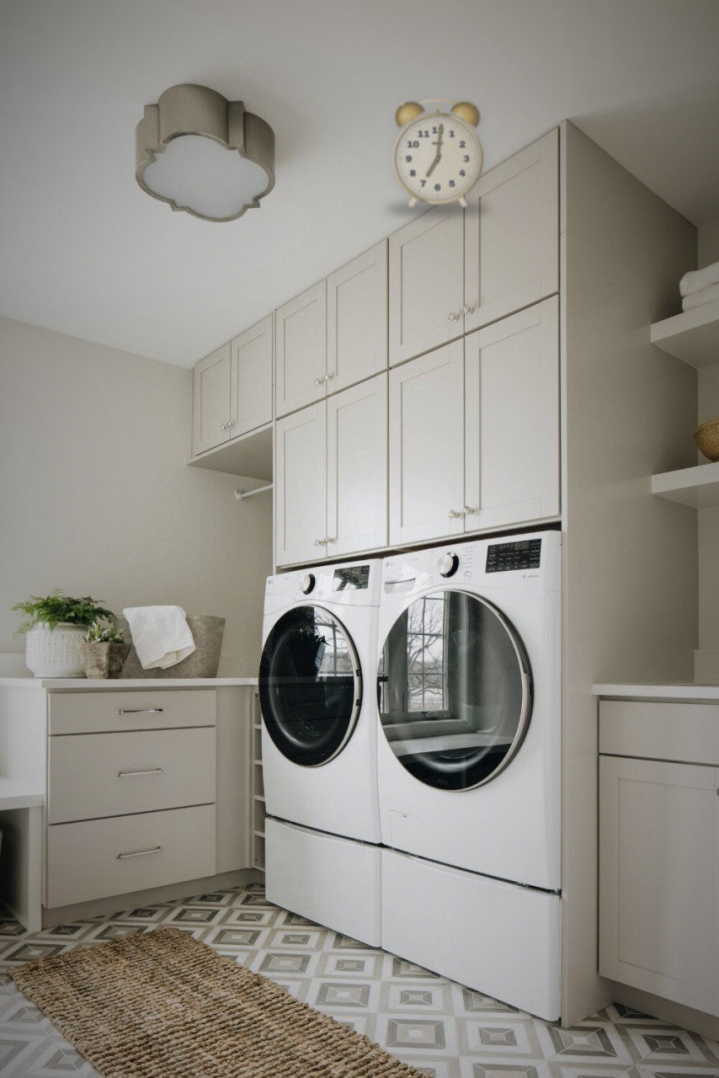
{"hour": 7, "minute": 1}
